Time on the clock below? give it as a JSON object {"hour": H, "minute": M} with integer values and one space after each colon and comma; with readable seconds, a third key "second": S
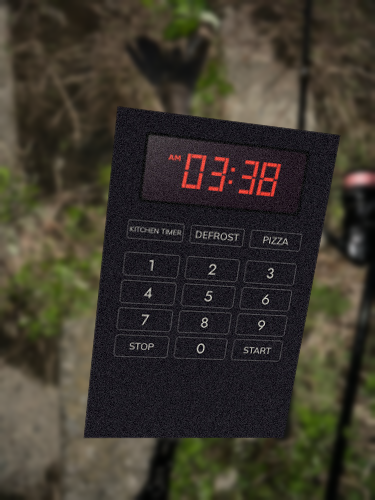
{"hour": 3, "minute": 38}
